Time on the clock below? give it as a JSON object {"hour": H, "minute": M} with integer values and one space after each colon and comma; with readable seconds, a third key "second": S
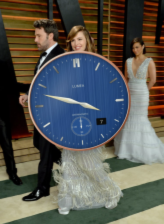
{"hour": 3, "minute": 48}
